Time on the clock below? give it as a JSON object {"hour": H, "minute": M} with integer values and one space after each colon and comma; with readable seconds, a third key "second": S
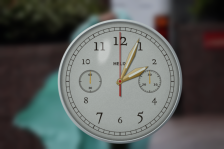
{"hour": 2, "minute": 4}
